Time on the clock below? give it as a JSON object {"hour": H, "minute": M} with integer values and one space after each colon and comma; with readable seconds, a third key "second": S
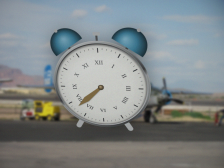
{"hour": 7, "minute": 38}
